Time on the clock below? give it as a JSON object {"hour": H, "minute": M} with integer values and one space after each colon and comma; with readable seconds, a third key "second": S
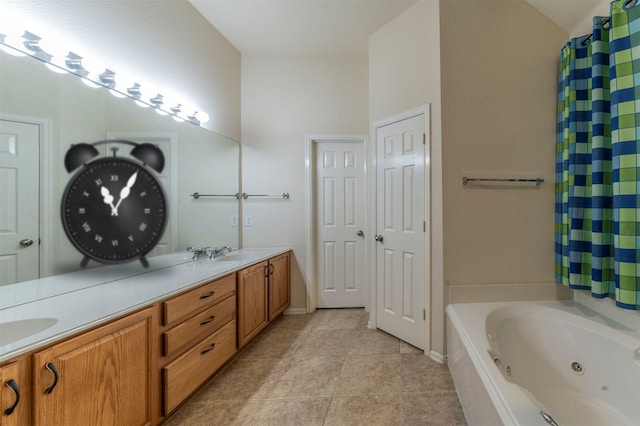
{"hour": 11, "minute": 5}
